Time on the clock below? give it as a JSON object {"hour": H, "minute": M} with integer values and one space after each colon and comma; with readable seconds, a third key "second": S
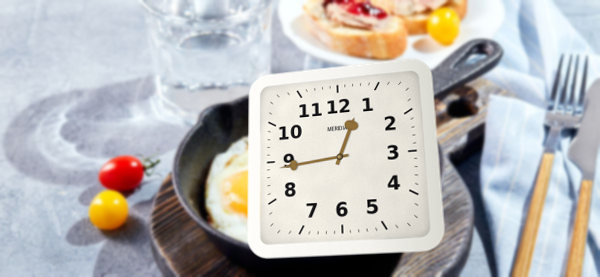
{"hour": 12, "minute": 44}
